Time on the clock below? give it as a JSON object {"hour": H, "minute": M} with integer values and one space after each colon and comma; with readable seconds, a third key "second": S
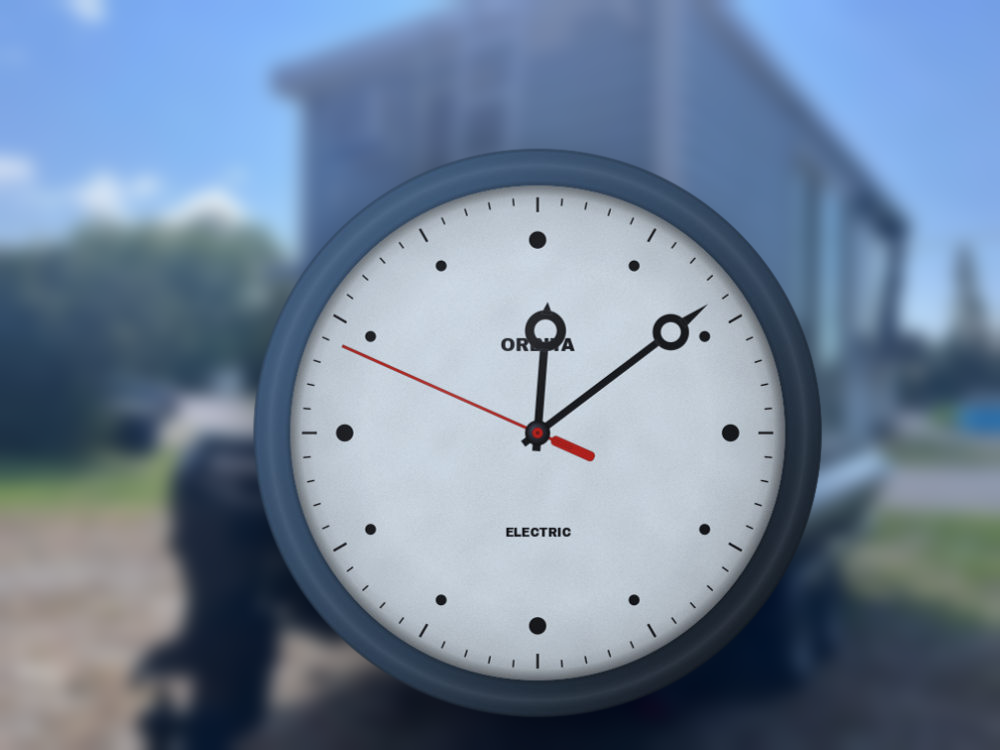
{"hour": 12, "minute": 8, "second": 49}
